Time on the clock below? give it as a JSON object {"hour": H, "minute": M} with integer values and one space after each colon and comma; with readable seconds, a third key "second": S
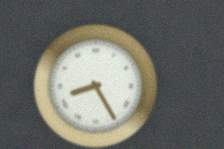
{"hour": 8, "minute": 25}
